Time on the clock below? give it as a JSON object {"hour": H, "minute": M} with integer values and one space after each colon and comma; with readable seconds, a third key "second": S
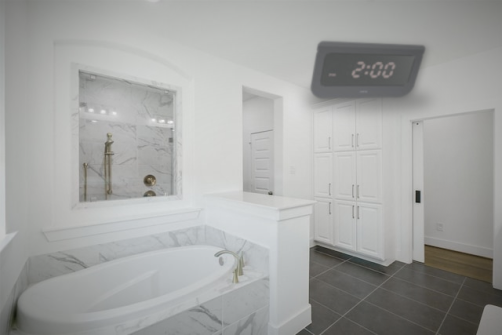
{"hour": 2, "minute": 0}
